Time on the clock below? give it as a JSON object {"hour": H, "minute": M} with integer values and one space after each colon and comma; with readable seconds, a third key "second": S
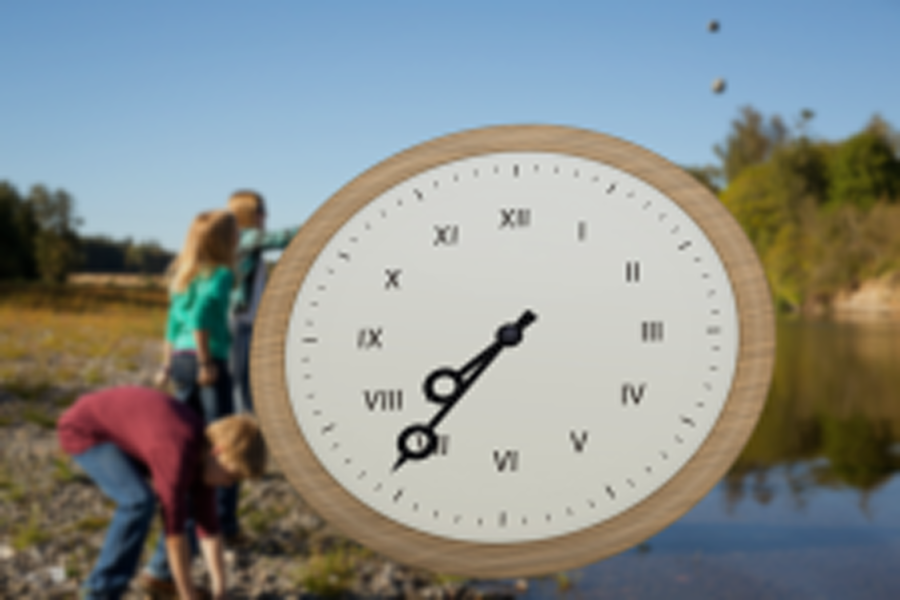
{"hour": 7, "minute": 36}
